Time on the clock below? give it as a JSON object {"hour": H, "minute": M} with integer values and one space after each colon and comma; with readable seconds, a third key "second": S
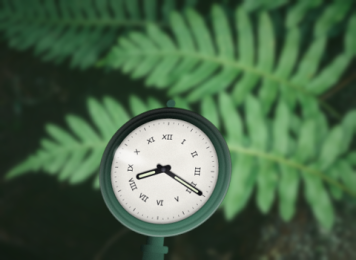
{"hour": 8, "minute": 20}
